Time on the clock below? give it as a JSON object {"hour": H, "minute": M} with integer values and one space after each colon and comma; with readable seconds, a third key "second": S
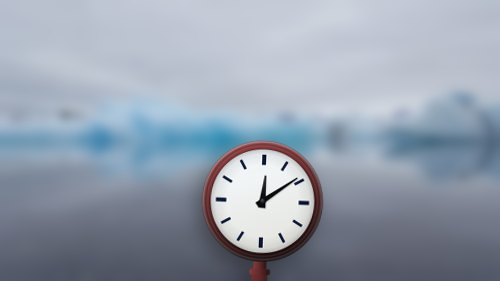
{"hour": 12, "minute": 9}
